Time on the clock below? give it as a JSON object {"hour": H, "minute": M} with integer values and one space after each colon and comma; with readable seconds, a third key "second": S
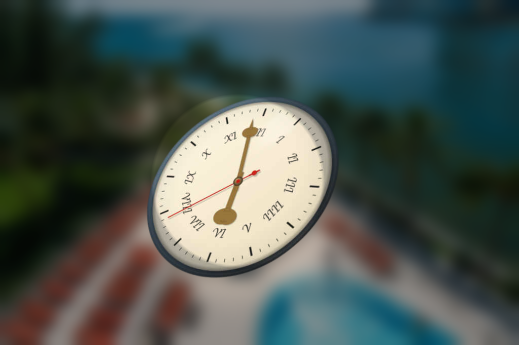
{"hour": 5, "minute": 58, "second": 39}
